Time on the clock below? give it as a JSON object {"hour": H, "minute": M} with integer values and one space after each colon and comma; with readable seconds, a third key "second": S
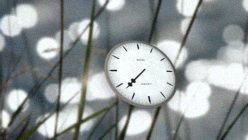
{"hour": 7, "minute": 38}
